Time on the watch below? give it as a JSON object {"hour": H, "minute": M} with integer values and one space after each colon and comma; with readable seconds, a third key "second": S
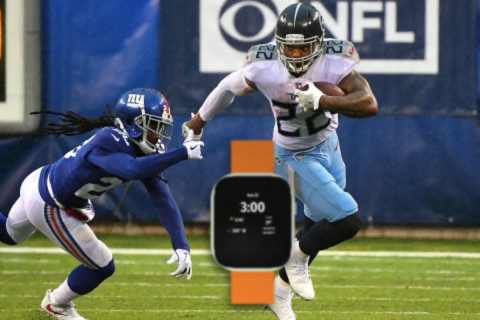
{"hour": 3, "minute": 0}
